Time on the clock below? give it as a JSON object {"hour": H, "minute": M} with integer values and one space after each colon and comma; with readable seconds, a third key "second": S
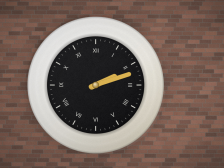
{"hour": 2, "minute": 12}
